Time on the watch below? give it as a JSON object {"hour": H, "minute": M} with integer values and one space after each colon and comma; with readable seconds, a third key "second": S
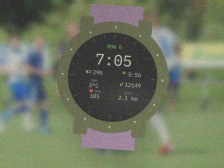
{"hour": 7, "minute": 5}
